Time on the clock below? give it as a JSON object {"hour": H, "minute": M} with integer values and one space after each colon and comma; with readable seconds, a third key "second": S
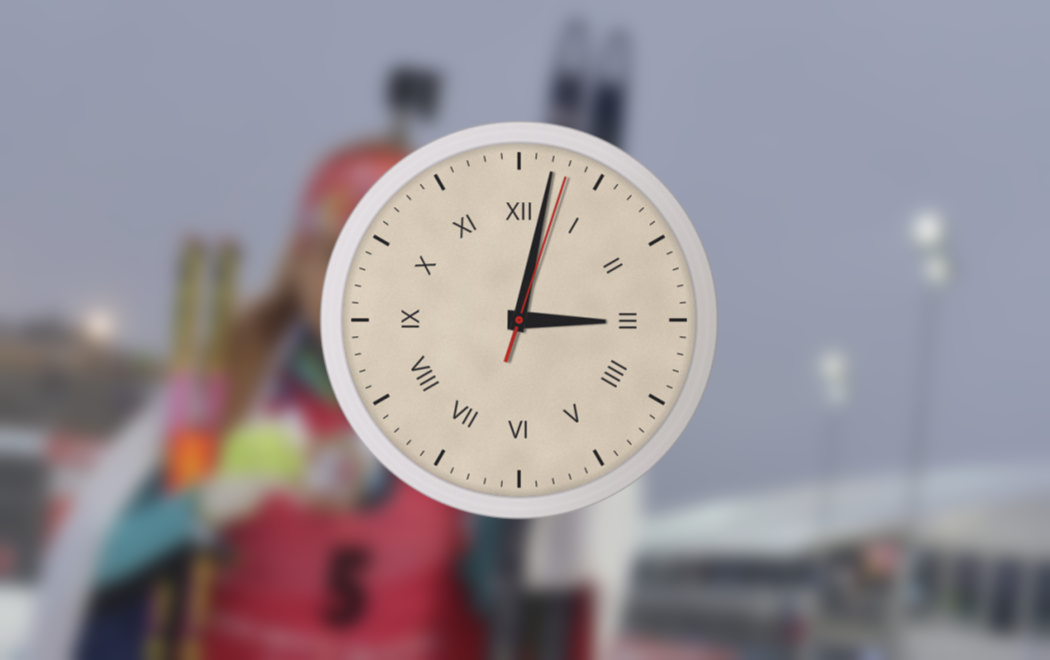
{"hour": 3, "minute": 2, "second": 3}
